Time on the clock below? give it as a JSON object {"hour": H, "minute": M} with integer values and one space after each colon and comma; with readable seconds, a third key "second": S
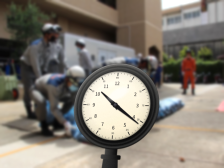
{"hour": 10, "minute": 21}
